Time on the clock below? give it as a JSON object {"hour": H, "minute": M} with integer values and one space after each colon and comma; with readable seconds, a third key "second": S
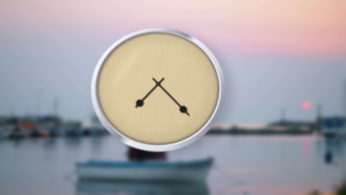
{"hour": 7, "minute": 23}
